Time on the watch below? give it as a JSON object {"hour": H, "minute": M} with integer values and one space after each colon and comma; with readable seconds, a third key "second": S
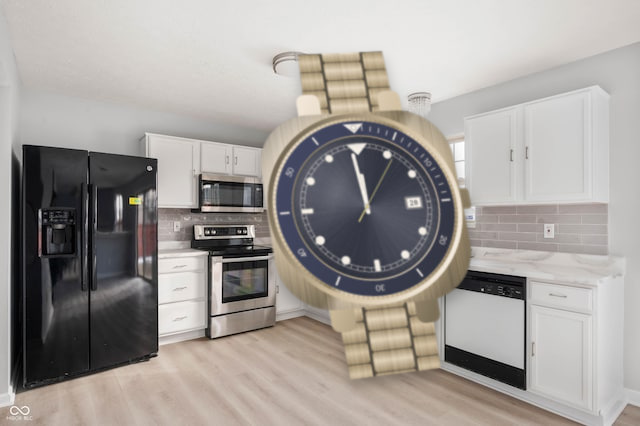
{"hour": 11, "minute": 59, "second": 6}
